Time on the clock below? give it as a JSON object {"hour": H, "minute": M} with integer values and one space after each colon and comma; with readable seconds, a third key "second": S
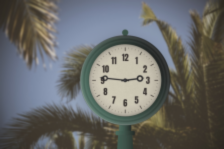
{"hour": 2, "minute": 46}
